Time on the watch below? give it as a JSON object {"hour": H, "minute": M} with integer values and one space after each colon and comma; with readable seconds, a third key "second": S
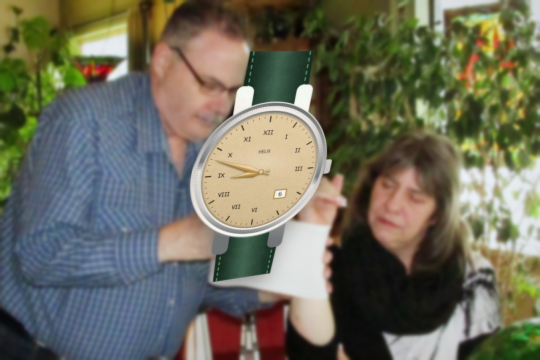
{"hour": 8, "minute": 48}
